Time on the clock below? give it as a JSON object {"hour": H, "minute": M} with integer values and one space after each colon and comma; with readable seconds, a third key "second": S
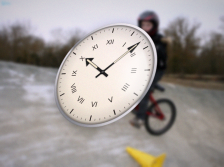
{"hour": 10, "minute": 8}
